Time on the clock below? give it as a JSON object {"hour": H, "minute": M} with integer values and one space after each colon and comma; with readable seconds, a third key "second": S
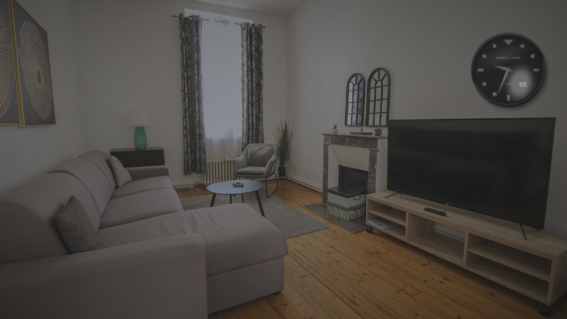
{"hour": 9, "minute": 34}
